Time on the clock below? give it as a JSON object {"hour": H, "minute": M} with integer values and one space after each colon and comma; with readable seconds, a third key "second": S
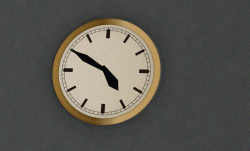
{"hour": 4, "minute": 50}
